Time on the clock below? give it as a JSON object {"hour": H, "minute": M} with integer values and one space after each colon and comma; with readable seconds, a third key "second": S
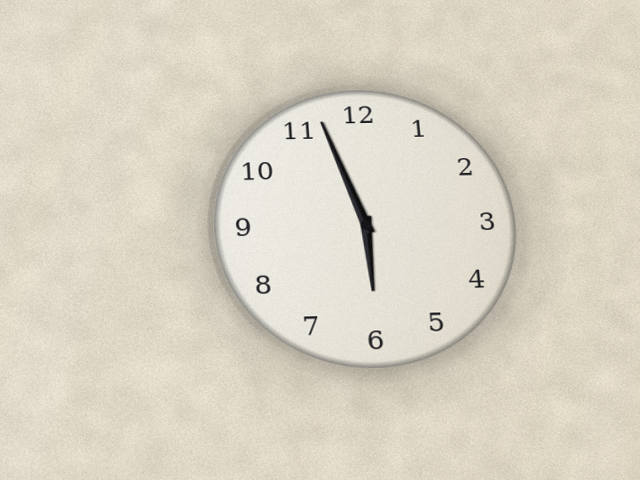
{"hour": 5, "minute": 57}
